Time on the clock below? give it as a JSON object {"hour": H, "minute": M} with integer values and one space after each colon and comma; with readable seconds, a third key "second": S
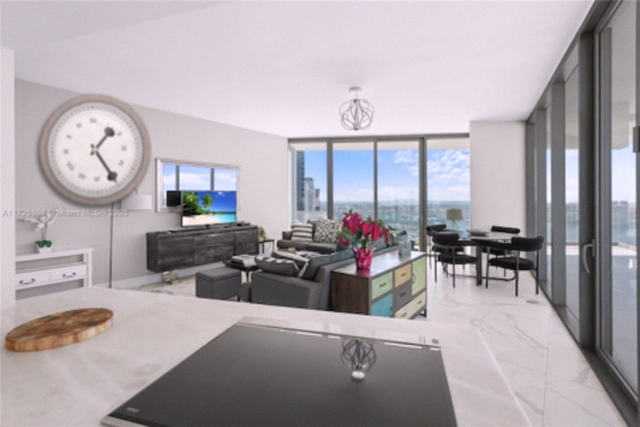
{"hour": 1, "minute": 25}
